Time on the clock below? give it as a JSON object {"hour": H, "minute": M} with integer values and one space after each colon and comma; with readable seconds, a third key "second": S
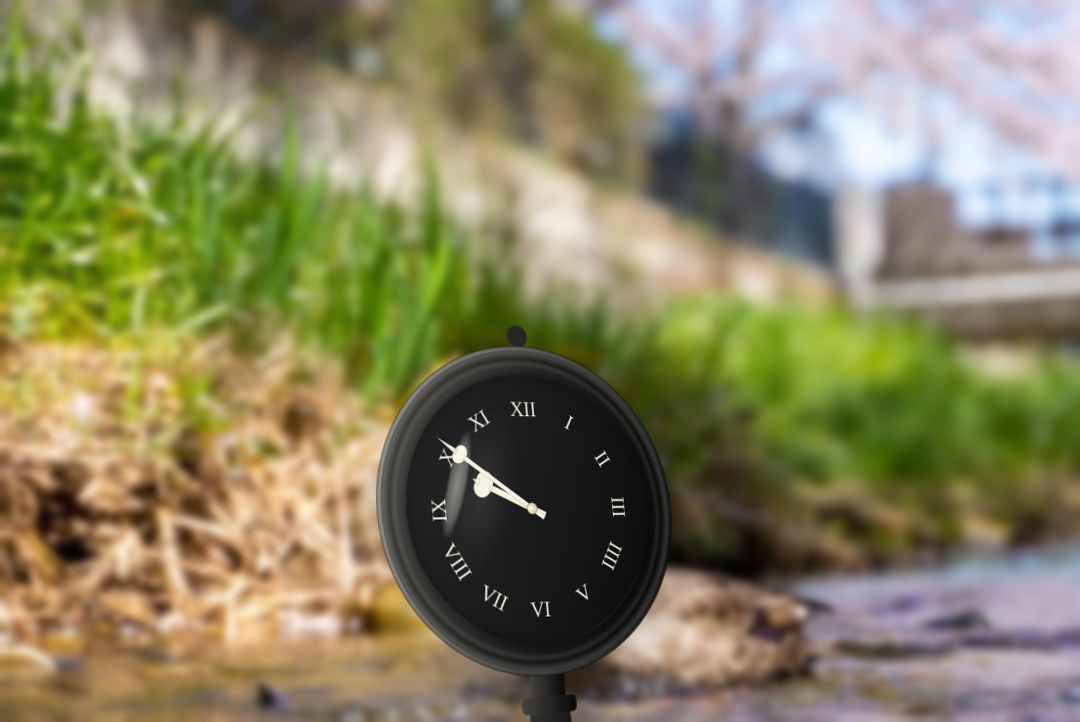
{"hour": 9, "minute": 51}
